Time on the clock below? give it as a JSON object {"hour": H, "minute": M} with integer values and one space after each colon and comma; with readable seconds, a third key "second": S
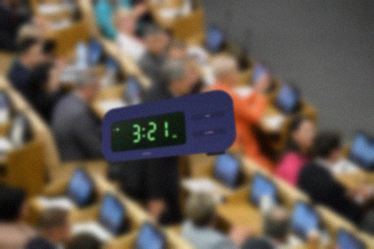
{"hour": 3, "minute": 21}
